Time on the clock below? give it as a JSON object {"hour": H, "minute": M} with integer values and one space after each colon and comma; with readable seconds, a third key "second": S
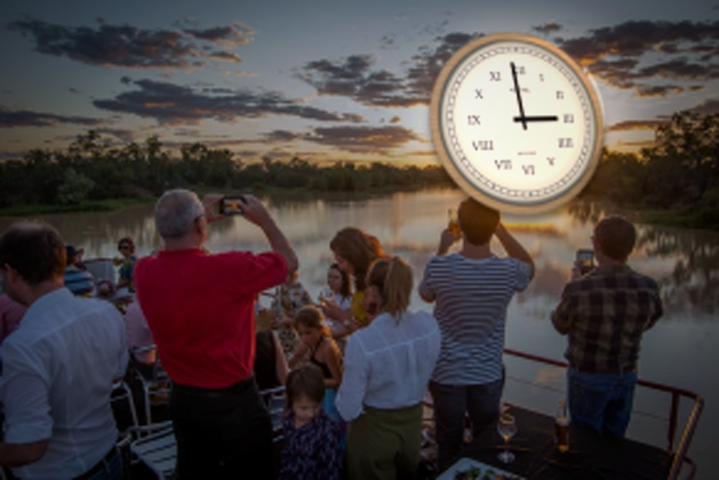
{"hour": 2, "minute": 59}
